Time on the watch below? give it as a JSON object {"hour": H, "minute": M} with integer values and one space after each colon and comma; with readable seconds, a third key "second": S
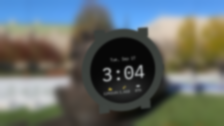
{"hour": 3, "minute": 4}
